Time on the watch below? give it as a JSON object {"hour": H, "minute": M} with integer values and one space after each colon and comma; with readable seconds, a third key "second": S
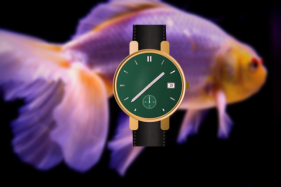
{"hour": 1, "minute": 38}
